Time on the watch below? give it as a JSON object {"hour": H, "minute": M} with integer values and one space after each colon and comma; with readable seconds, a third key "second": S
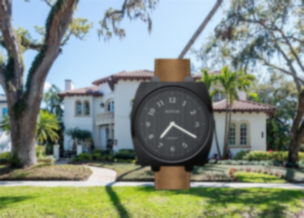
{"hour": 7, "minute": 20}
